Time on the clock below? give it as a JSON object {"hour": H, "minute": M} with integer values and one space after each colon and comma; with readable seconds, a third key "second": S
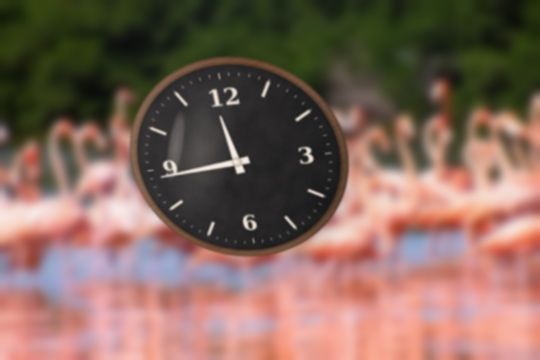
{"hour": 11, "minute": 44}
